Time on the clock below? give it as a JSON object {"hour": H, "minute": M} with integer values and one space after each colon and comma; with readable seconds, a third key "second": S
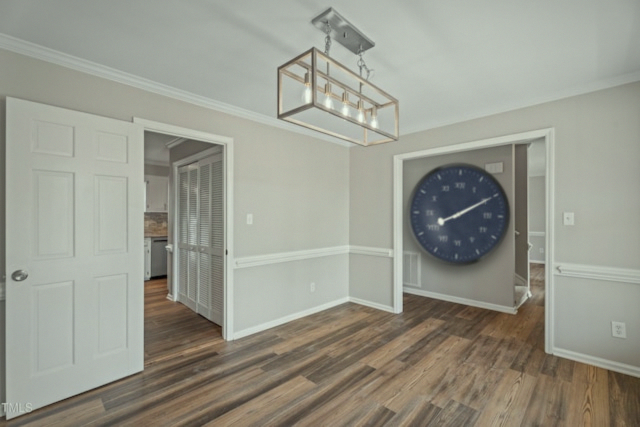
{"hour": 8, "minute": 10}
